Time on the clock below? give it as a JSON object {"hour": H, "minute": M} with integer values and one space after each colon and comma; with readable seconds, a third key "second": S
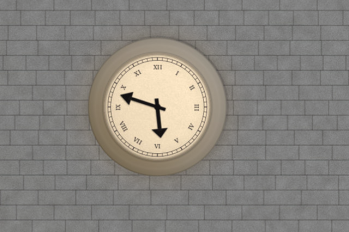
{"hour": 5, "minute": 48}
